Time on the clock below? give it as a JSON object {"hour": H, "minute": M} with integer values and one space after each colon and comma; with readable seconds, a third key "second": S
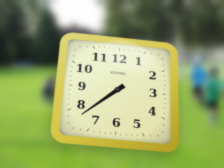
{"hour": 7, "minute": 38}
